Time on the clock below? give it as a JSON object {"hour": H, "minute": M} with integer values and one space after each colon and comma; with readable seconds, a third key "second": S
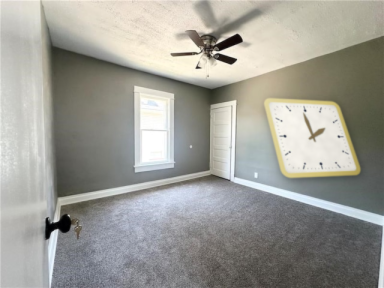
{"hour": 1, "minute": 59}
